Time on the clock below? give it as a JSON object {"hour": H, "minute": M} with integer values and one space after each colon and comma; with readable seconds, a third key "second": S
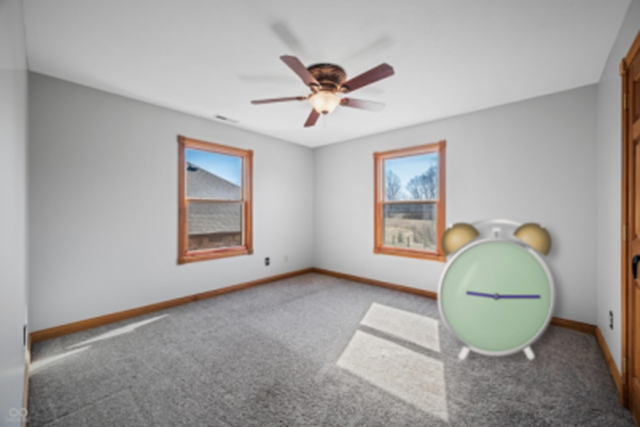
{"hour": 9, "minute": 15}
